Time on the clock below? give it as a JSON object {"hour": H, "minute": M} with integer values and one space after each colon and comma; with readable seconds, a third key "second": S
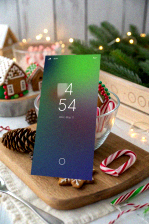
{"hour": 4, "minute": 54}
